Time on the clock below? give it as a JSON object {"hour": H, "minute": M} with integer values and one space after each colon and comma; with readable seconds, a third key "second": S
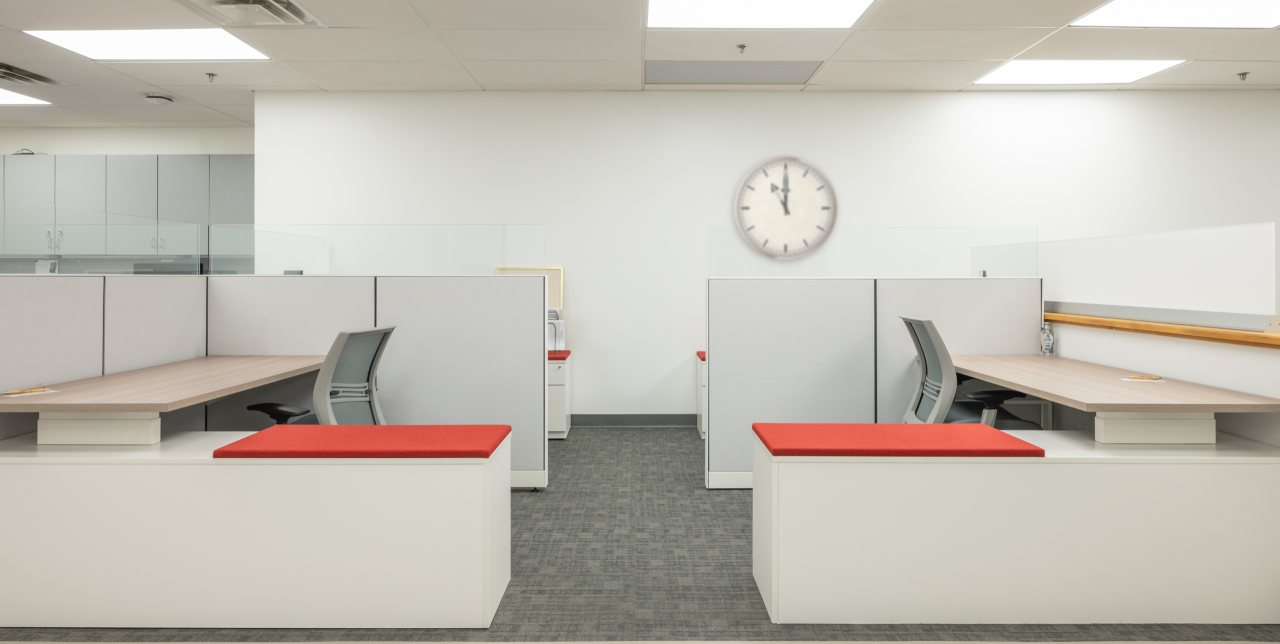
{"hour": 11, "minute": 0}
